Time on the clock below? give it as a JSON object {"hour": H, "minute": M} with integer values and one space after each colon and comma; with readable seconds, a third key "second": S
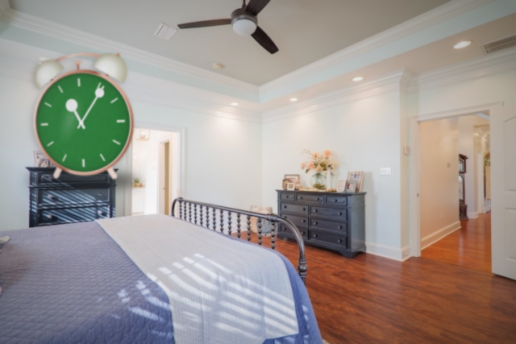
{"hour": 11, "minute": 6}
